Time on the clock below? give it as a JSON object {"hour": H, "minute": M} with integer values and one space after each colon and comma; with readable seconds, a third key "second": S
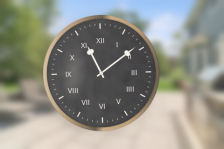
{"hour": 11, "minute": 9}
